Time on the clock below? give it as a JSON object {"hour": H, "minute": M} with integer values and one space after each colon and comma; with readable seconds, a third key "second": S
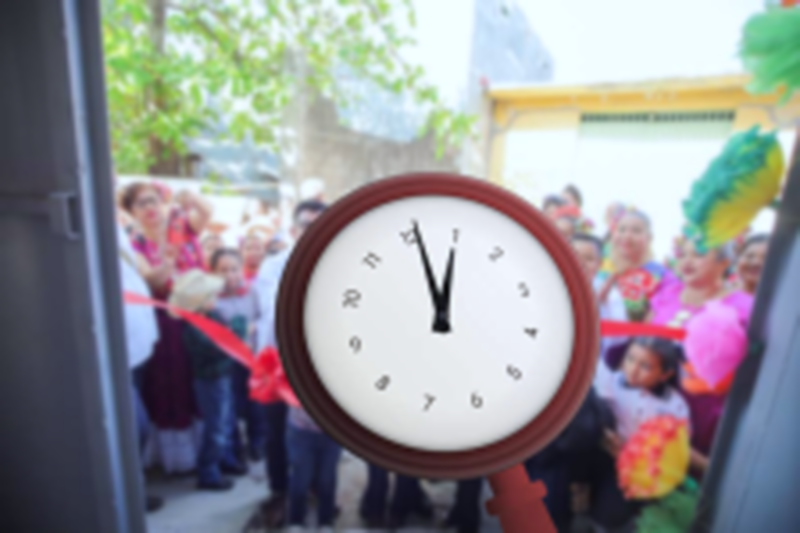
{"hour": 1, "minute": 1}
